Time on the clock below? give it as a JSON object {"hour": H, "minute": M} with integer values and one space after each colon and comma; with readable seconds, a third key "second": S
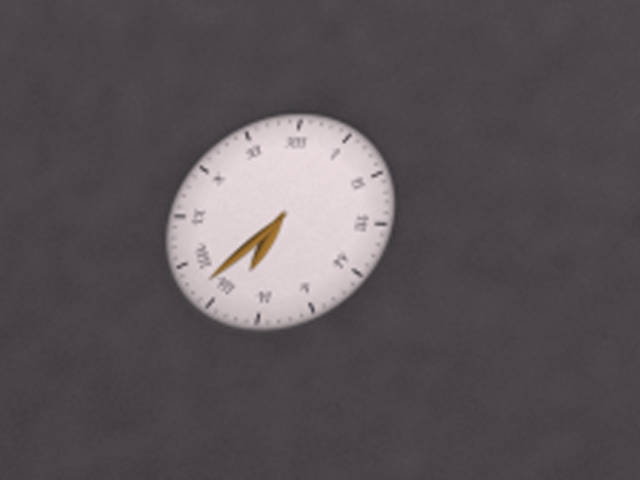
{"hour": 6, "minute": 37}
